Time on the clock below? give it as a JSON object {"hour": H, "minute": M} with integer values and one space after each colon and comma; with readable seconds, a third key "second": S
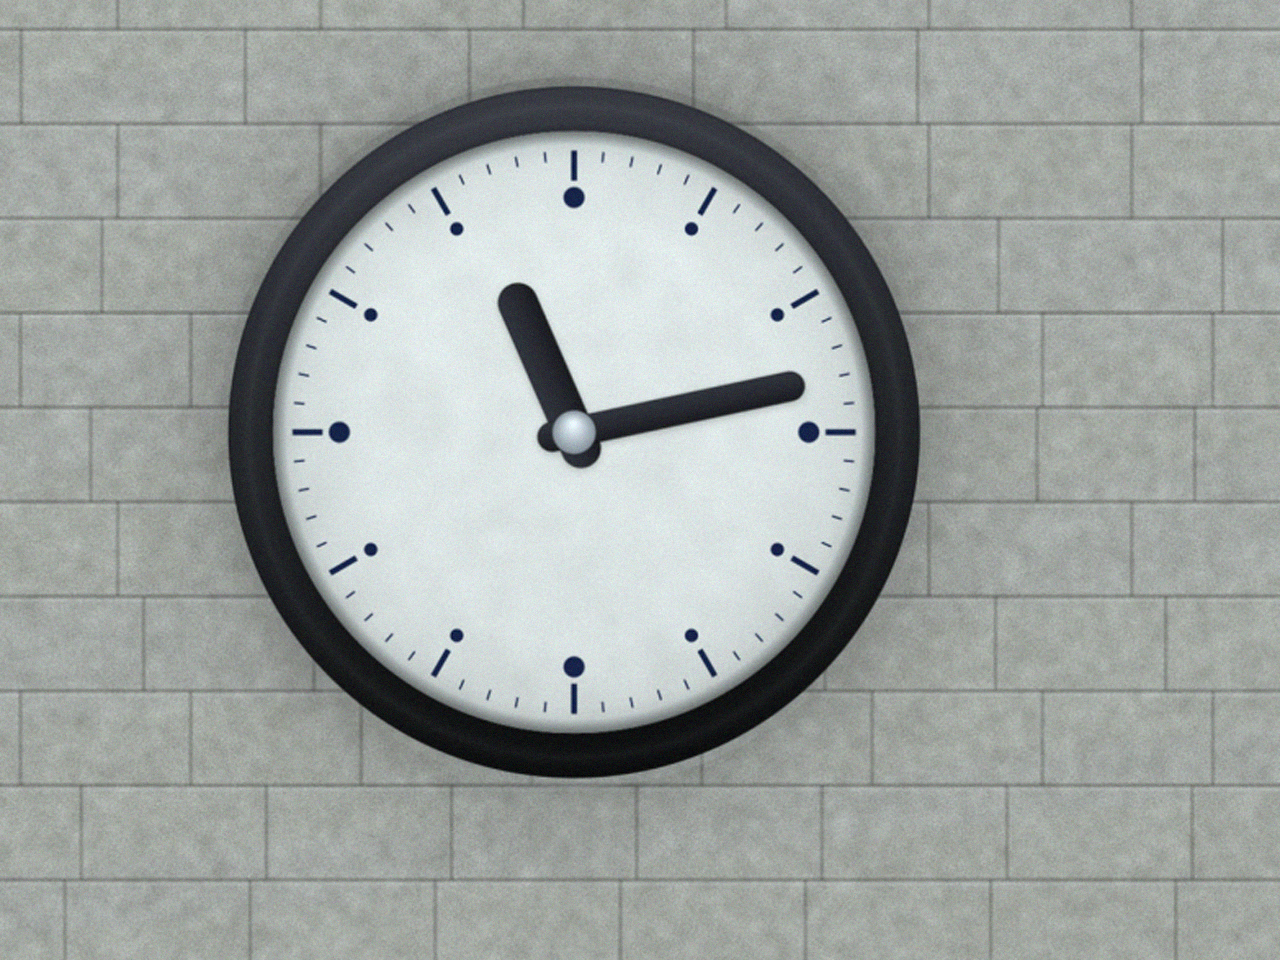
{"hour": 11, "minute": 13}
